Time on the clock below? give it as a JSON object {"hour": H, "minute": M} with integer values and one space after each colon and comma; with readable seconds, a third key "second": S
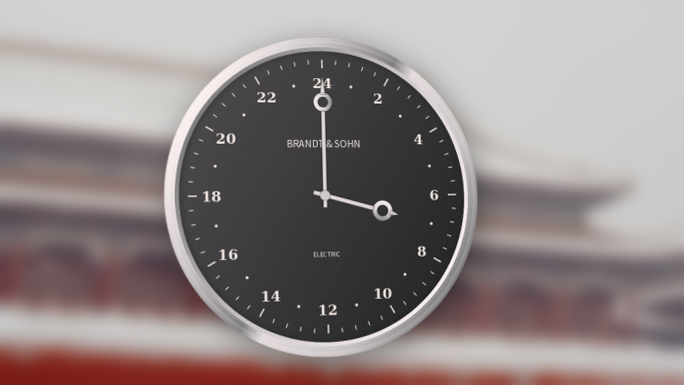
{"hour": 7, "minute": 0}
